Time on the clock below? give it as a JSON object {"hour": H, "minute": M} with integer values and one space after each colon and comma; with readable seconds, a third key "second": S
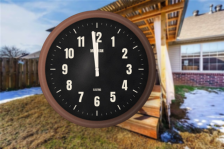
{"hour": 11, "minute": 59}
